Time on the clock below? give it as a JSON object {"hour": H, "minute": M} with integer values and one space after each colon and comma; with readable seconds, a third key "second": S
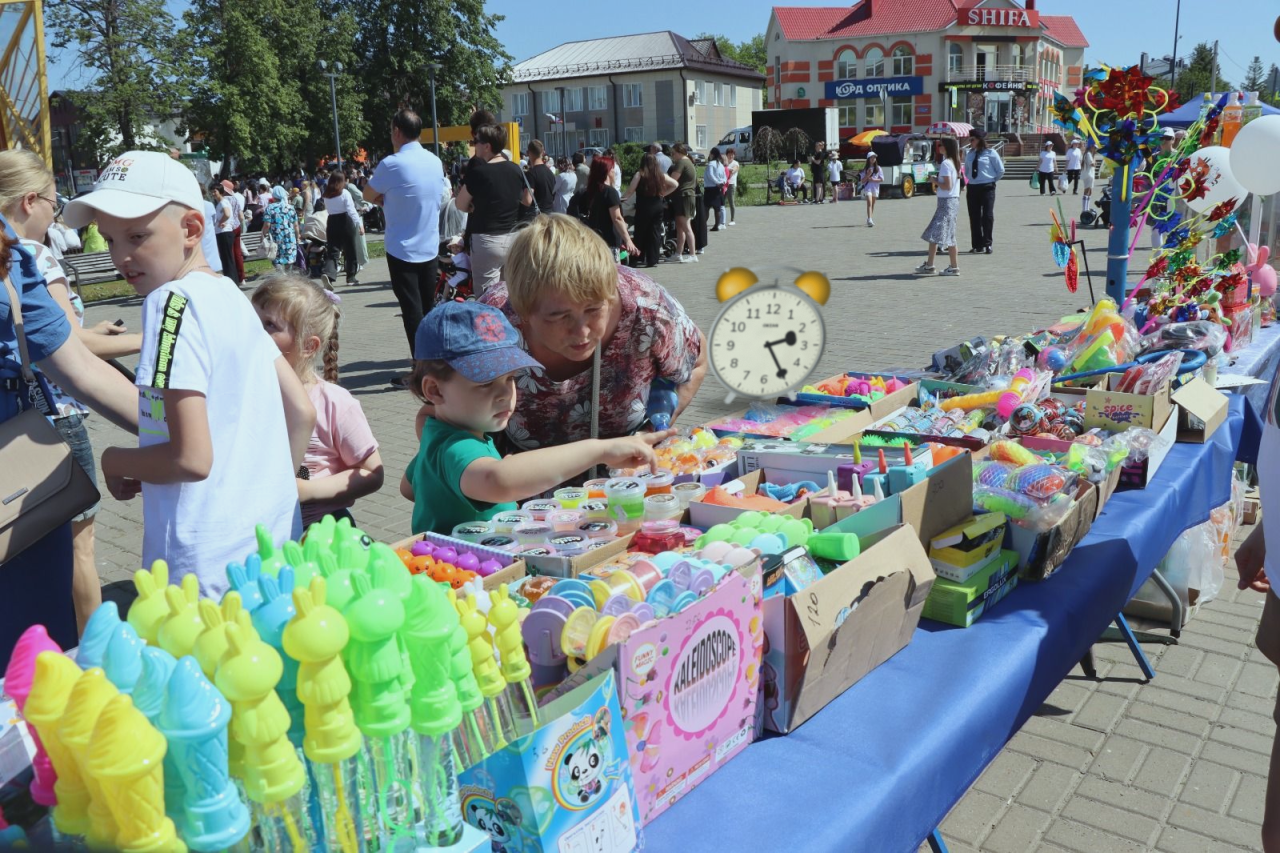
{"hour": 2, "minute": 25}
